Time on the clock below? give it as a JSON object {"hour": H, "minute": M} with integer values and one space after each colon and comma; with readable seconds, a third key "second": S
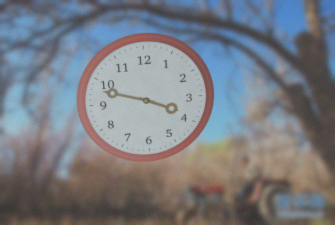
{"hour": 3, "minute": 48}
